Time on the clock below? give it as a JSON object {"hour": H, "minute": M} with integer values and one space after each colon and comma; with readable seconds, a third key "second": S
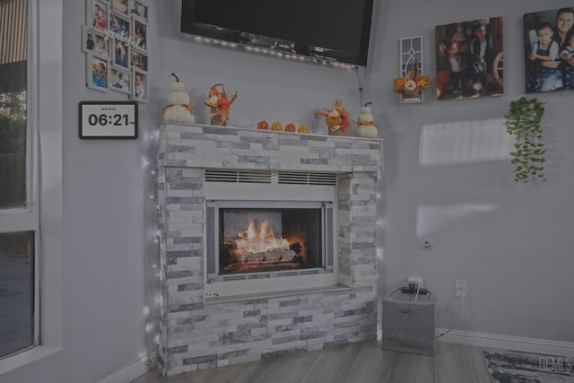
{"hour": 6, "minute": 21}
